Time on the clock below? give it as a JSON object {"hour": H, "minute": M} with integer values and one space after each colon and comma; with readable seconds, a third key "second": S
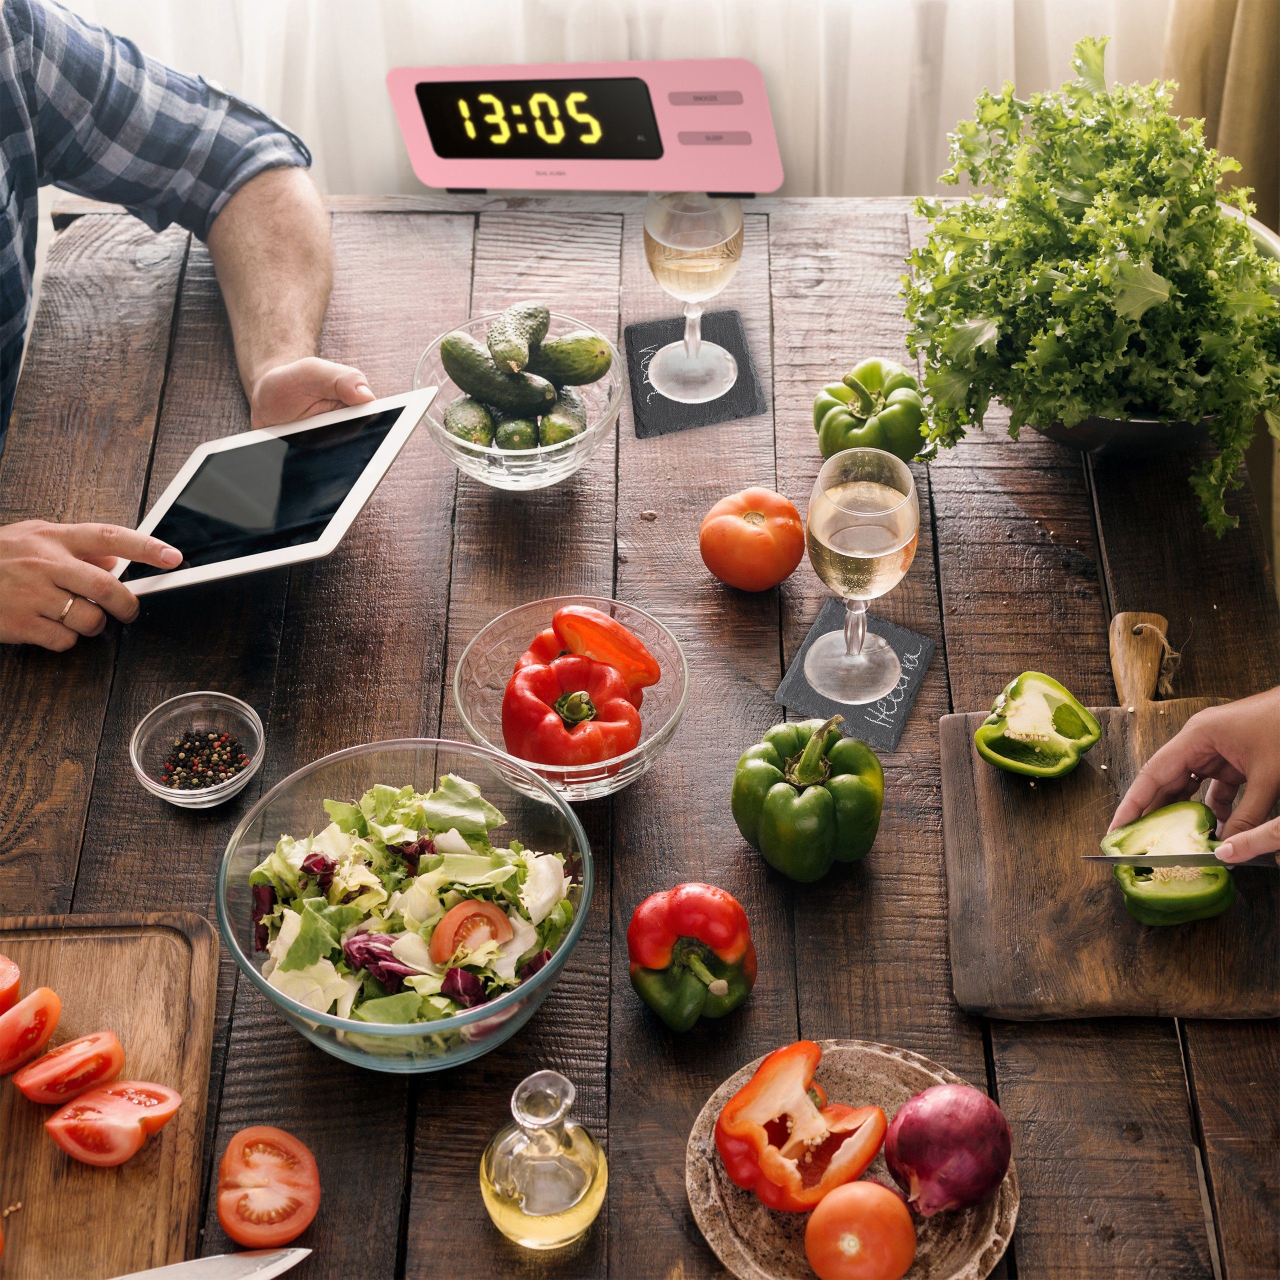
{"hour": 13, "minute": 5}
